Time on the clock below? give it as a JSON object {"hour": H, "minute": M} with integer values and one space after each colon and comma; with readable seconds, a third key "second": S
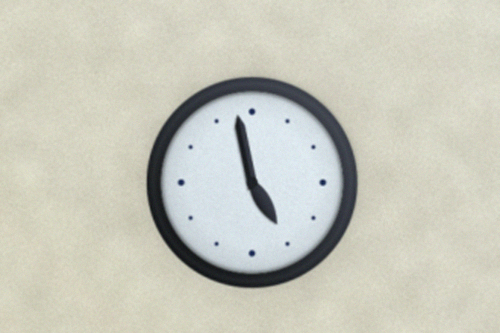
{"hour": 4, "minute": 58}
